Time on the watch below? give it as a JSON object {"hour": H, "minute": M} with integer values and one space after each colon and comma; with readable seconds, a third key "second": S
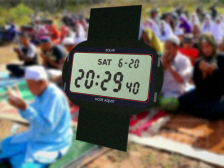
{"hour": 20, "minute": 29, "second": 40}
